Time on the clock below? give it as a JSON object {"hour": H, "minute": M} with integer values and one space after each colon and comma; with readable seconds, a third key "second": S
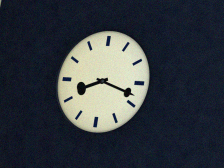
{"hour": 8, "minute": 18}
